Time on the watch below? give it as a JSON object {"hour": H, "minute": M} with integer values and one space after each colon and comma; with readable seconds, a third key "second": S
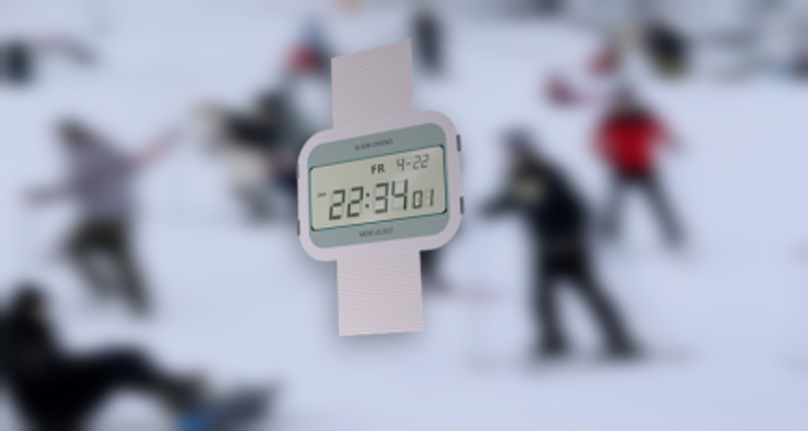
{"hour": 22, "minute": 34, "second": 1}
